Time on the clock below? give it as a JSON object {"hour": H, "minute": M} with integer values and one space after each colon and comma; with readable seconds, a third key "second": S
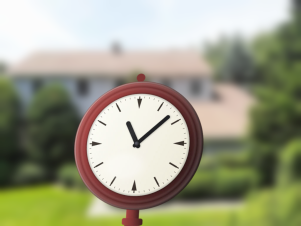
{"hour": 11, "minute": 8}
